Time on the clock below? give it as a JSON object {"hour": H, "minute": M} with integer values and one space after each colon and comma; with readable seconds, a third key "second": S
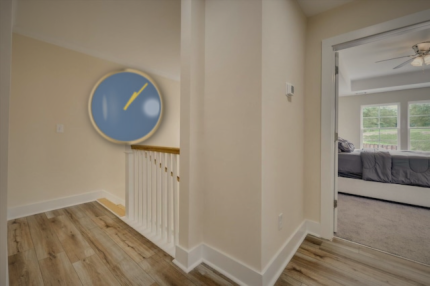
{"hour": 1, "minute": 7}
